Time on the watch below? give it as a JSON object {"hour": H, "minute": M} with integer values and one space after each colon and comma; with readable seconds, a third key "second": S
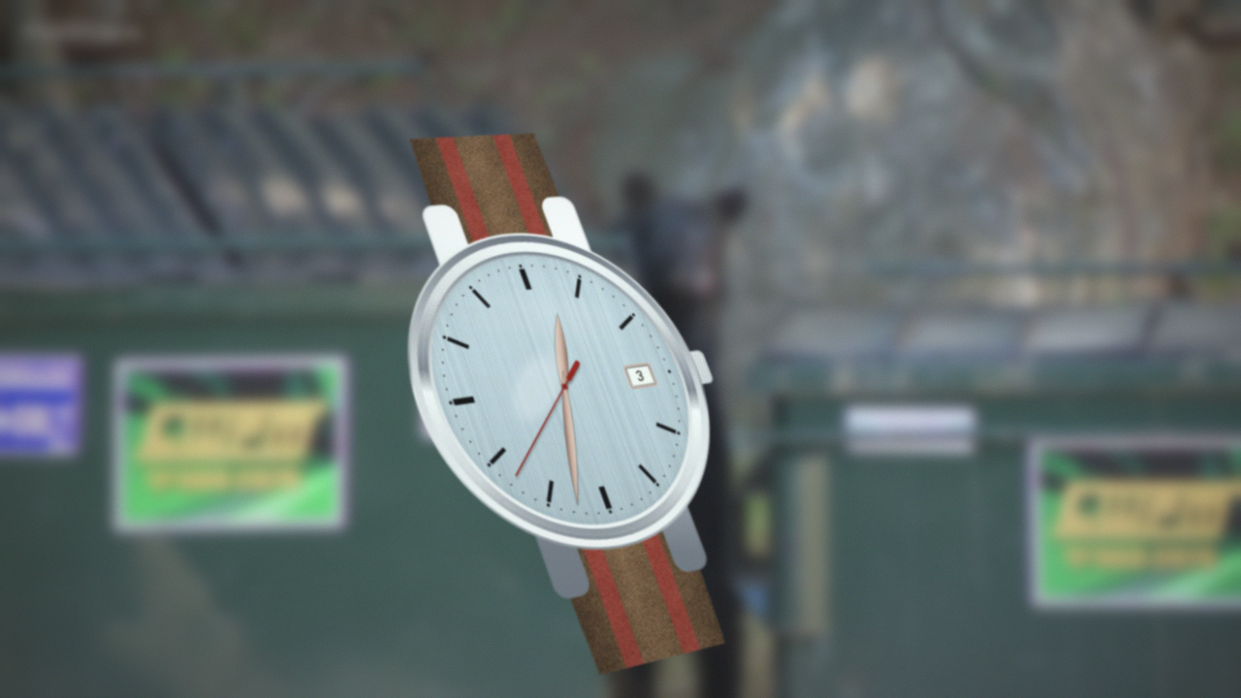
{"hour": 12, "minute": 32, "second": 38}
